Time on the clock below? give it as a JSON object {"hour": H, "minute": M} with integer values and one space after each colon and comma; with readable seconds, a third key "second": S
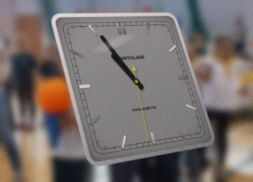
{"hour": 10, "minute": 55, "second": 31}
